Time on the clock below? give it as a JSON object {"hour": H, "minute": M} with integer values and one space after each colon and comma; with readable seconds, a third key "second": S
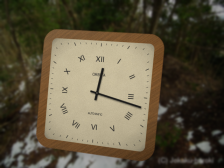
{"hour": 12, "minute": 17}
